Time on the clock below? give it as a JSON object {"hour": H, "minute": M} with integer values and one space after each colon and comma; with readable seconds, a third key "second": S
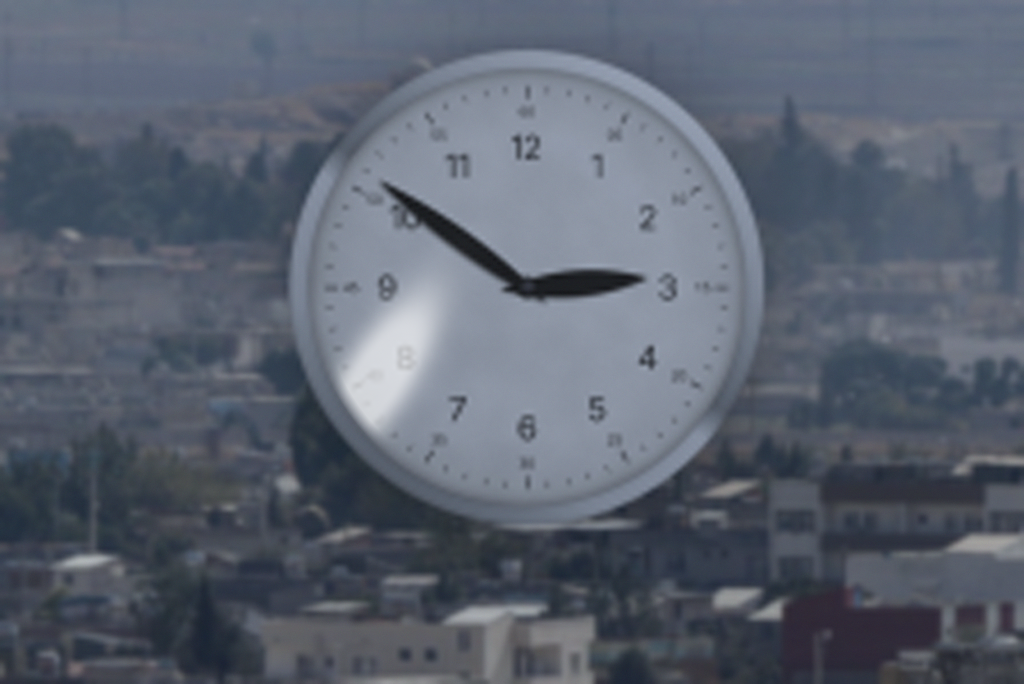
{"hour": 2, "minute": 51}
